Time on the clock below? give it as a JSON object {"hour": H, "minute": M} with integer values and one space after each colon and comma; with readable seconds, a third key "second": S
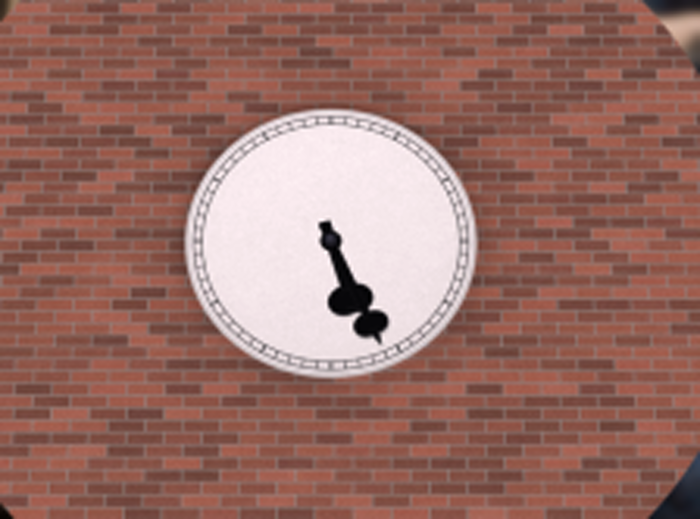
{"hour": 5, "minute": 26}
